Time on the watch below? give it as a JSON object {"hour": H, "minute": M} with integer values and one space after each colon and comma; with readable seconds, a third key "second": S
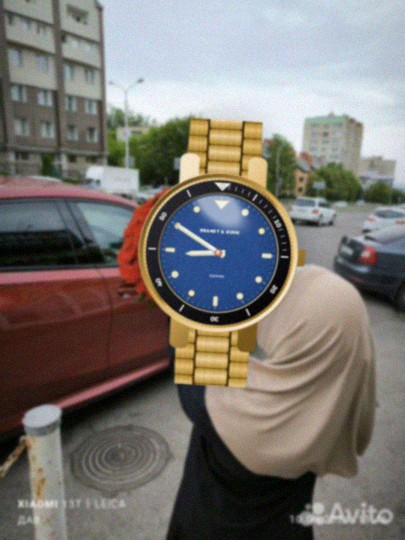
{"hour": 8, "minute": 50}
